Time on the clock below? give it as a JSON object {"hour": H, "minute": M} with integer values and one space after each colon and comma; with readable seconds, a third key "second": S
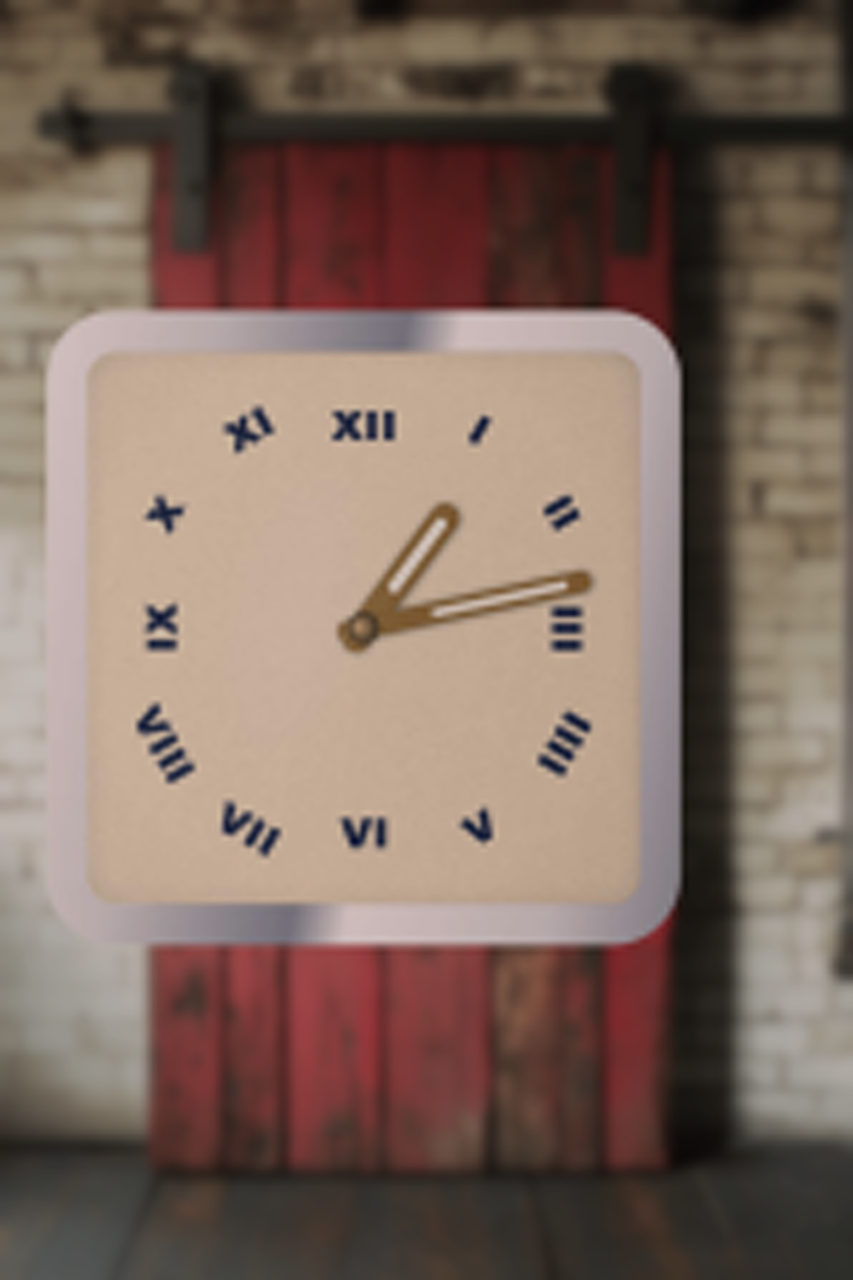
{"hour": 1, "minute": 13}
